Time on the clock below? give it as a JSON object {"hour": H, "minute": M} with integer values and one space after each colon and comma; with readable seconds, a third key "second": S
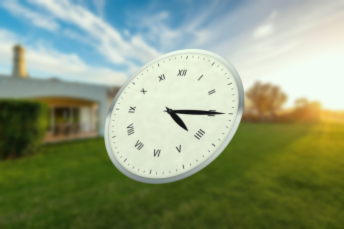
{"hour": 4, "minute": 15}
